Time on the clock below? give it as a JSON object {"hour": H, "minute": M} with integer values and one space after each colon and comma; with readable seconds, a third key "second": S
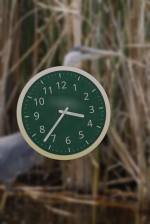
{"hour": 3, "minute": 37}
